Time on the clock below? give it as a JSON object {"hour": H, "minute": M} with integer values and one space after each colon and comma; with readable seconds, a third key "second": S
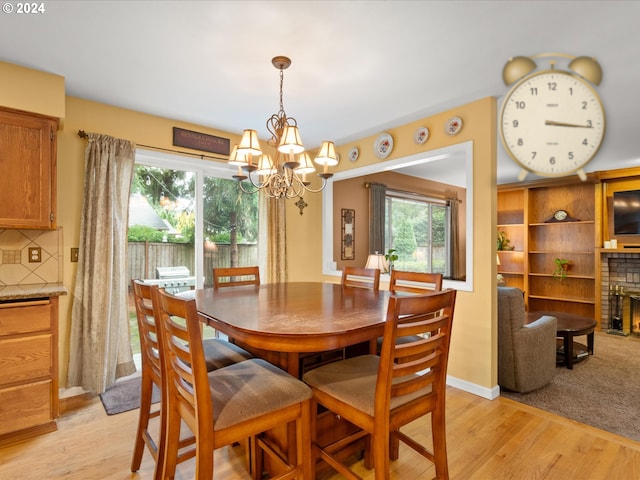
{"hour": 3, "minute": 16}
